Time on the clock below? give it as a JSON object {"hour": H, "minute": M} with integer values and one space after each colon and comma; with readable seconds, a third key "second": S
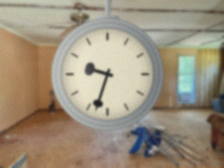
{"hour": 9, "minute": 33}
